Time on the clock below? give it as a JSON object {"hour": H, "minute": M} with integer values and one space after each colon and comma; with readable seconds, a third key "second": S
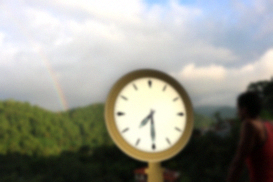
{"hour": 7, "minute": 30}
